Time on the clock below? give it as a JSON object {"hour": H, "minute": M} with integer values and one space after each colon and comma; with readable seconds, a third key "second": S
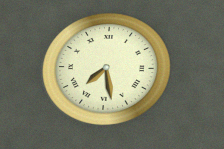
{"hour": 7, "minute": 28}
